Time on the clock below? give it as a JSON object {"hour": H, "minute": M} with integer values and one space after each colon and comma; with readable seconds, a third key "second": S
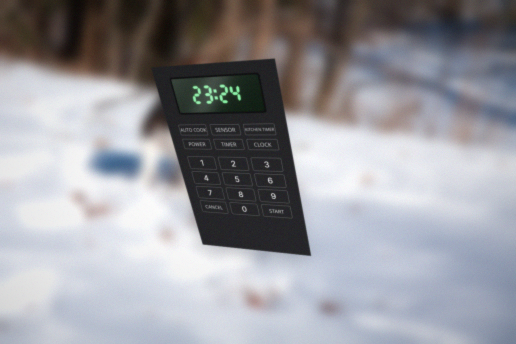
{"hour": 23, "minute": 24}
